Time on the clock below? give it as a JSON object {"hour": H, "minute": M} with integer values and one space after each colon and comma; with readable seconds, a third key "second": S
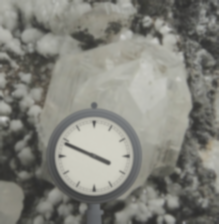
{"hour": 3, "minute": 49}
